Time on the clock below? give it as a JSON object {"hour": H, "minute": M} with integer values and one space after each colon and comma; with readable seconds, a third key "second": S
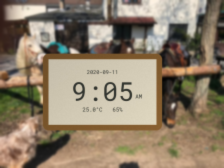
{"hour": 9, "minute": 5}
